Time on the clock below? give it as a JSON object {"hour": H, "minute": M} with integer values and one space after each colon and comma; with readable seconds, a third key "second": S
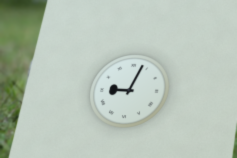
{"hour": 9, "minute": 3}
